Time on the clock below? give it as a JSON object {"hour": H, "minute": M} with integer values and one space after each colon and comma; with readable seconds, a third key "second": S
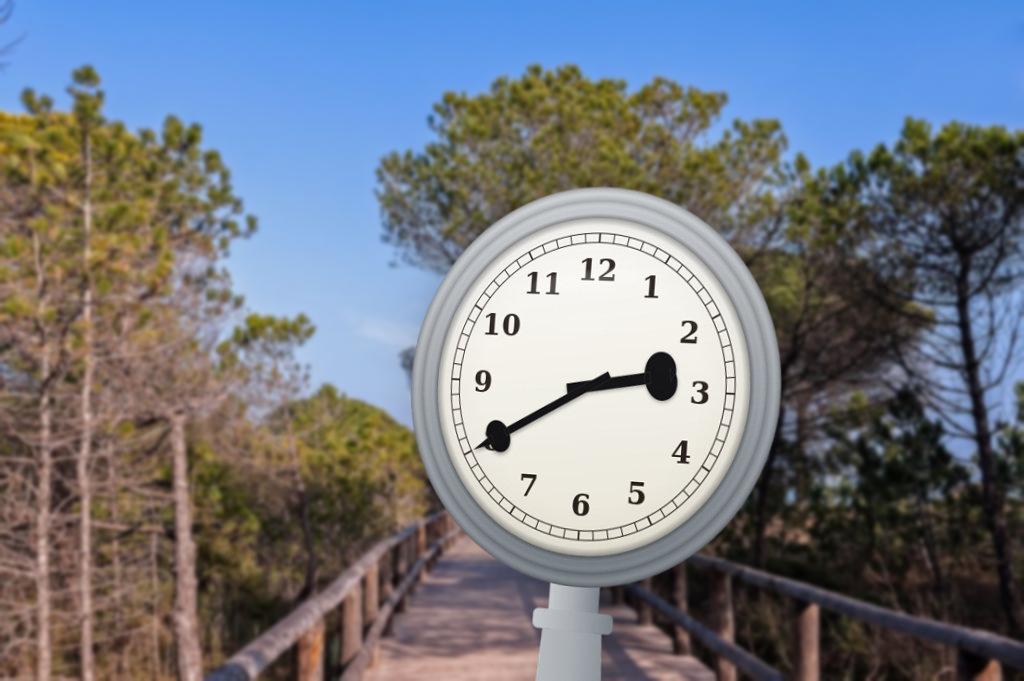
{"hour": 2, "minute": 40}
